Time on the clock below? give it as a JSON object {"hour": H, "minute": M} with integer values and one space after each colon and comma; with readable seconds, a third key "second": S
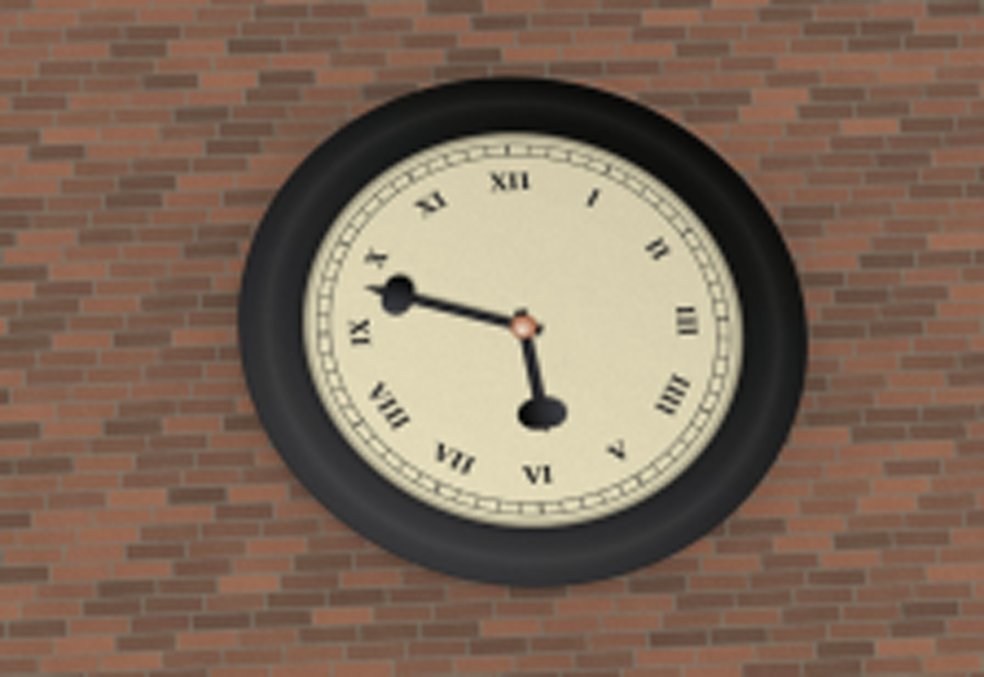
{"hour": 5, "minute": 48}
